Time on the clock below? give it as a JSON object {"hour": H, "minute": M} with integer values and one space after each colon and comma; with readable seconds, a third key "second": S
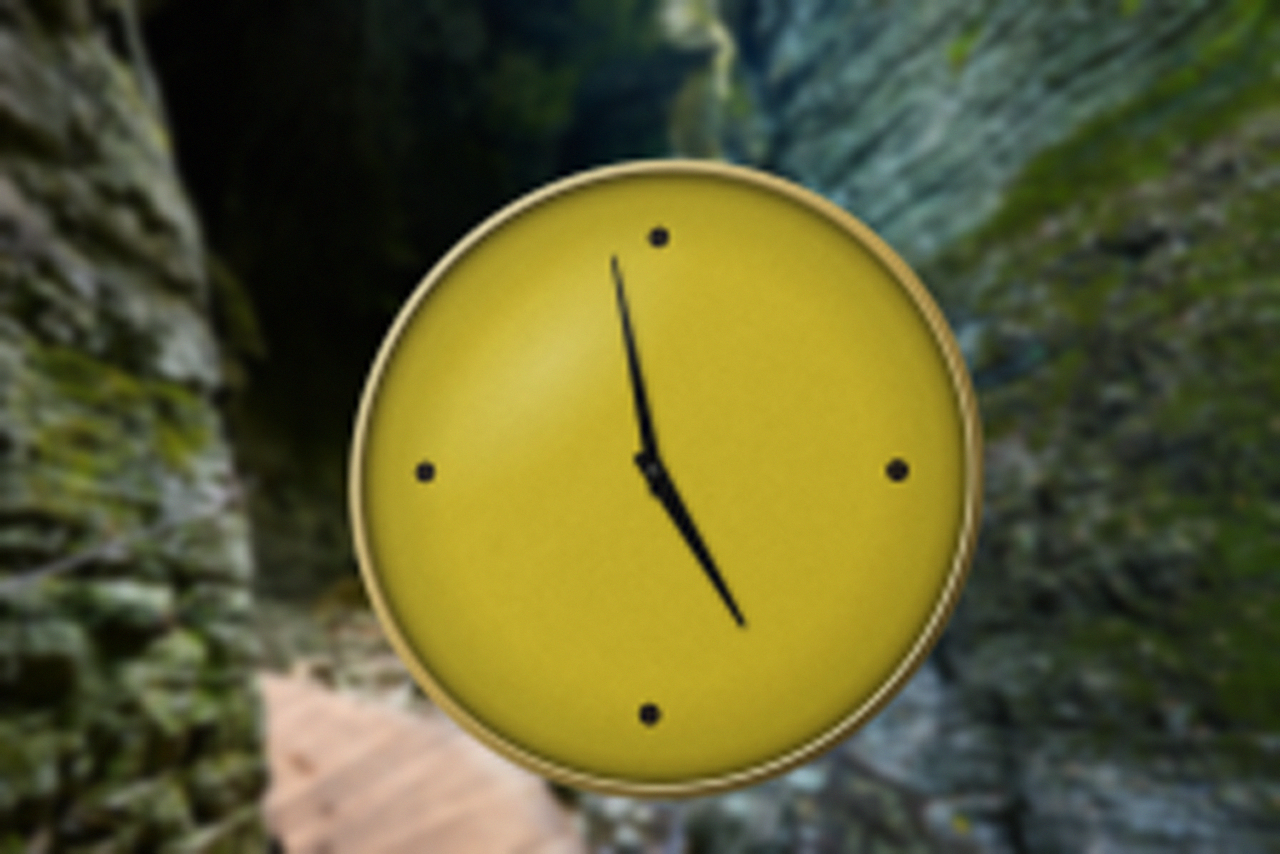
{"hour": 4, "minute": 58}
